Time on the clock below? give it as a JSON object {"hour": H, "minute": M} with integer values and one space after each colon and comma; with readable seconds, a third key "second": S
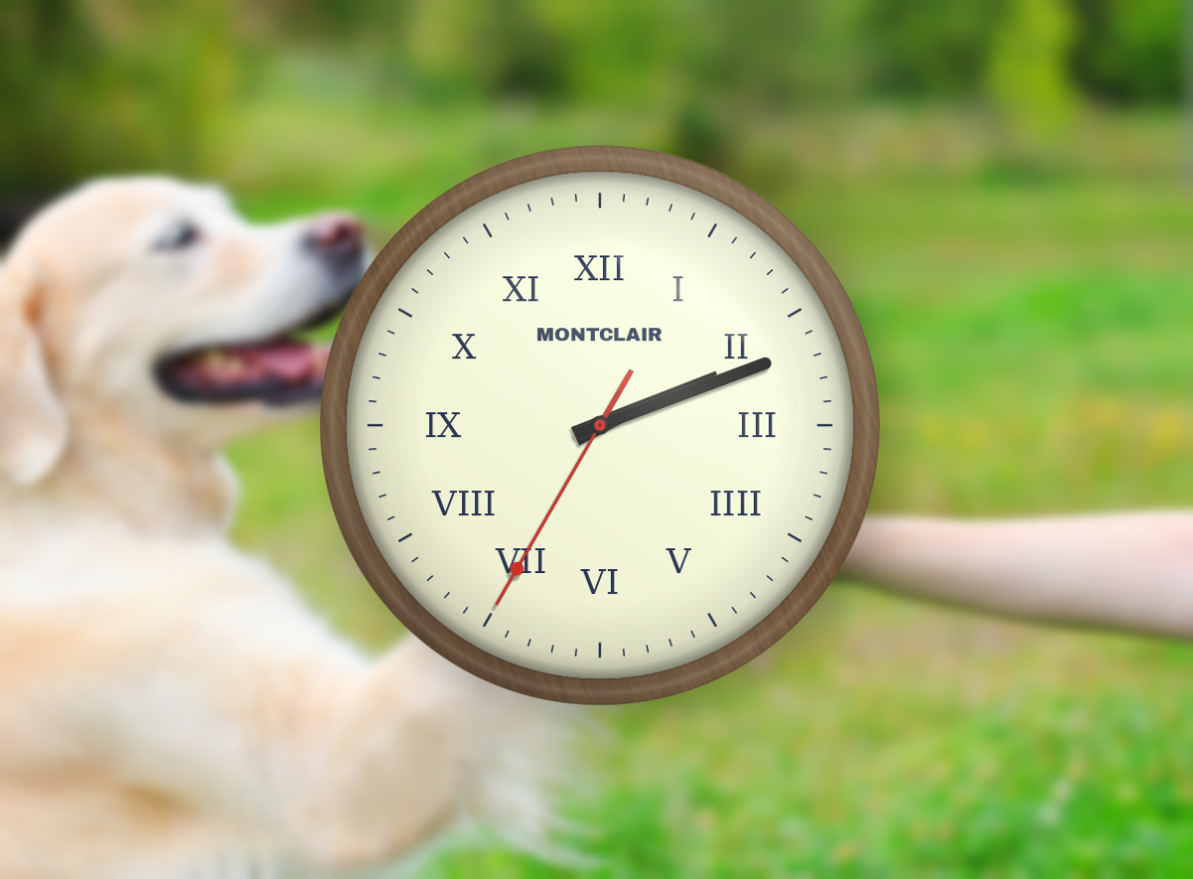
{"hour": 2, "minute": 11, "second": 35}
